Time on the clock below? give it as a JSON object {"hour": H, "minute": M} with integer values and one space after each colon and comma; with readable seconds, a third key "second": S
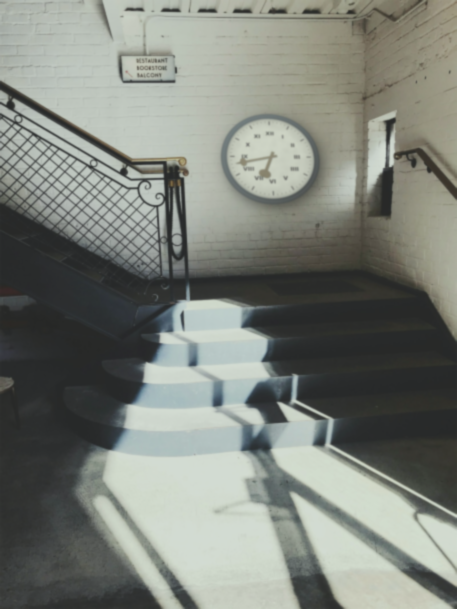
{"hour": 6, "minute": 43}
